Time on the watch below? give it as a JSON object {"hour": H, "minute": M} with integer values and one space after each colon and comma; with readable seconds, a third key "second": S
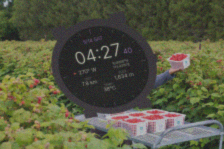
{"hour": 4, "minute": 27}
